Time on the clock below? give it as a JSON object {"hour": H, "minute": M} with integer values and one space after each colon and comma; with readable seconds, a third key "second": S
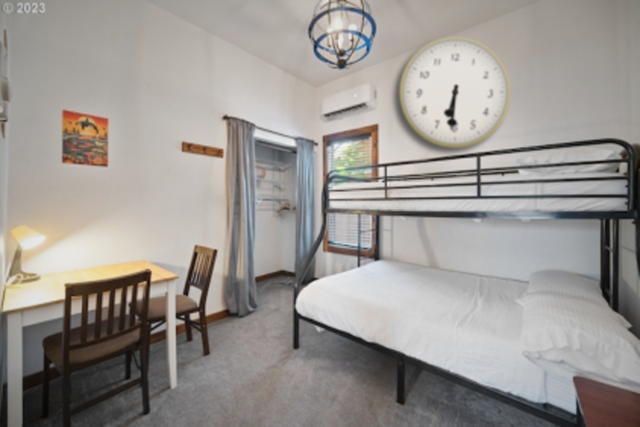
{"hour": 6, "minute": 31}
